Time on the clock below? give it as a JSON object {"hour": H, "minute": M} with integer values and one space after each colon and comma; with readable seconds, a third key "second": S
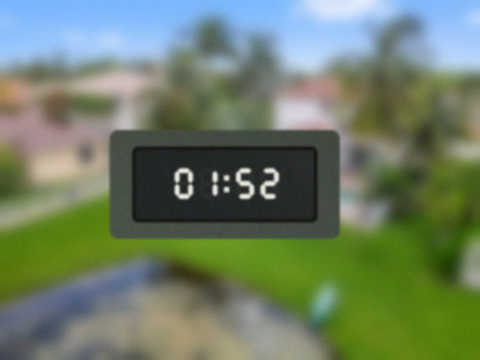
{"hour": 1, "minute": 52}
